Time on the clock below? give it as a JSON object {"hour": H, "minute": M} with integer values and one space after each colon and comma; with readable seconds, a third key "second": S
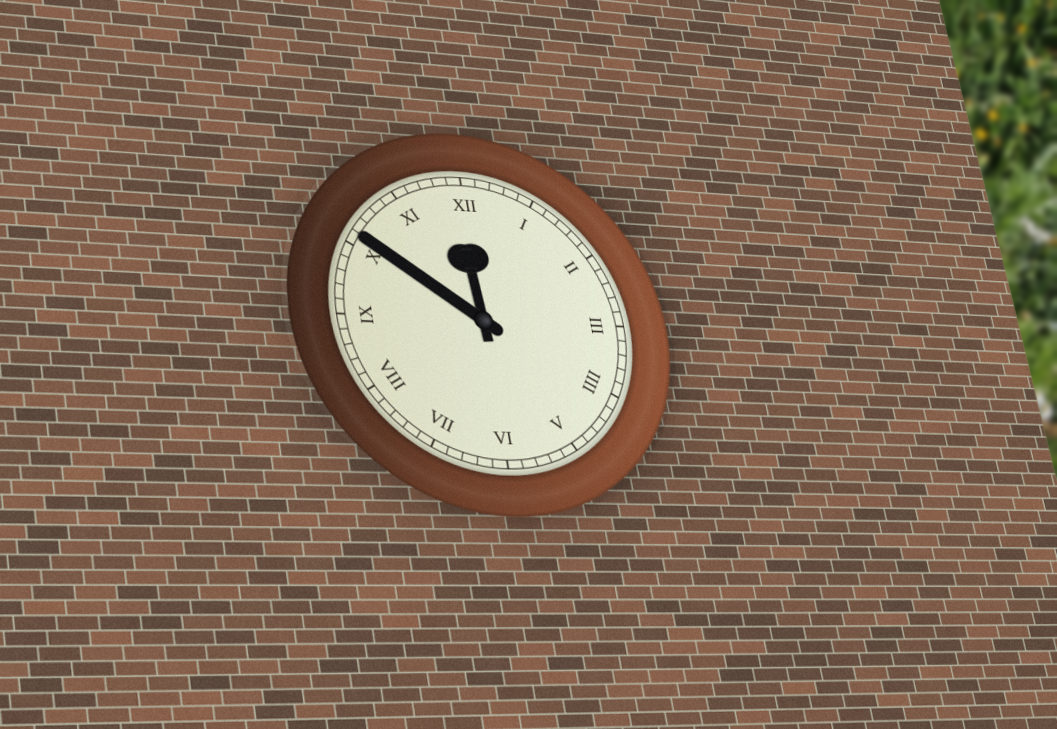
{"hour": 11, "minute": 51}
